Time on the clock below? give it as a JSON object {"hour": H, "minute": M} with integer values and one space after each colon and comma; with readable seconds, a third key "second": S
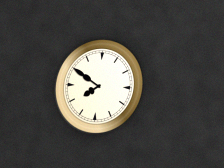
{"hour": 7, "minute": 50}
